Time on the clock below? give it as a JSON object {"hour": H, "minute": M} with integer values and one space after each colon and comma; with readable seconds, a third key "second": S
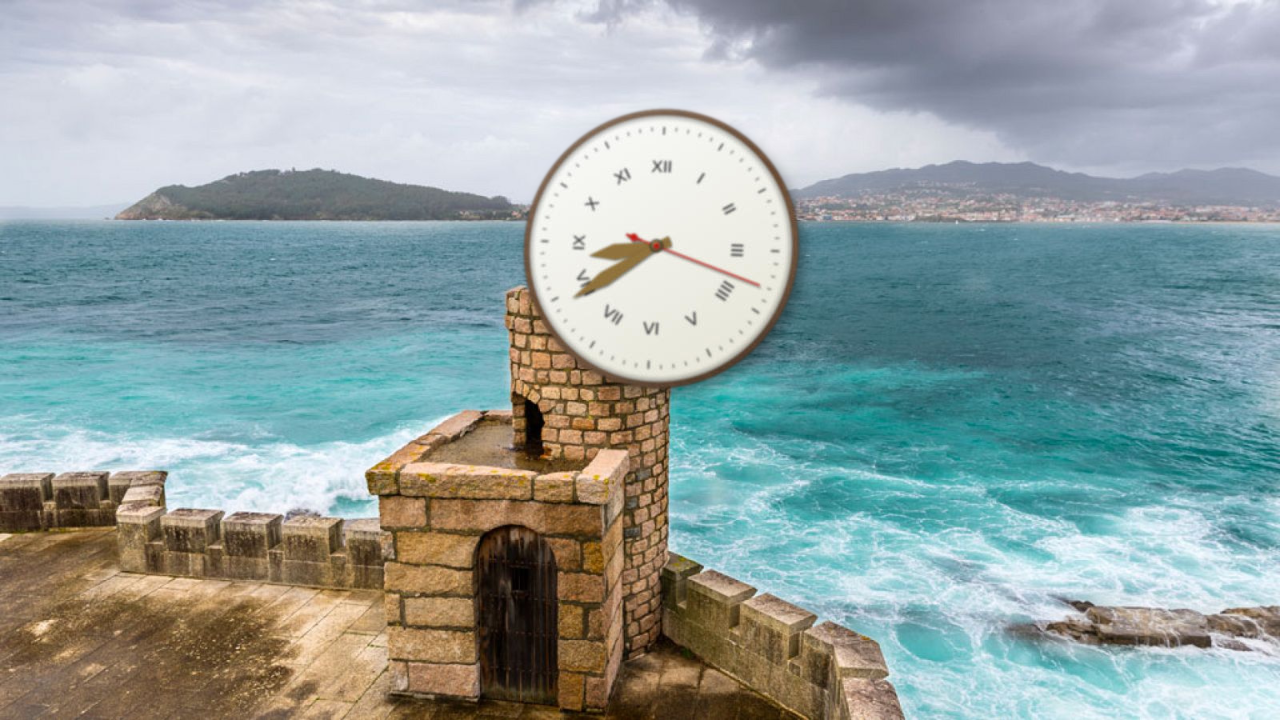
{"hour": 8, "minute": 39, "second": 18}
